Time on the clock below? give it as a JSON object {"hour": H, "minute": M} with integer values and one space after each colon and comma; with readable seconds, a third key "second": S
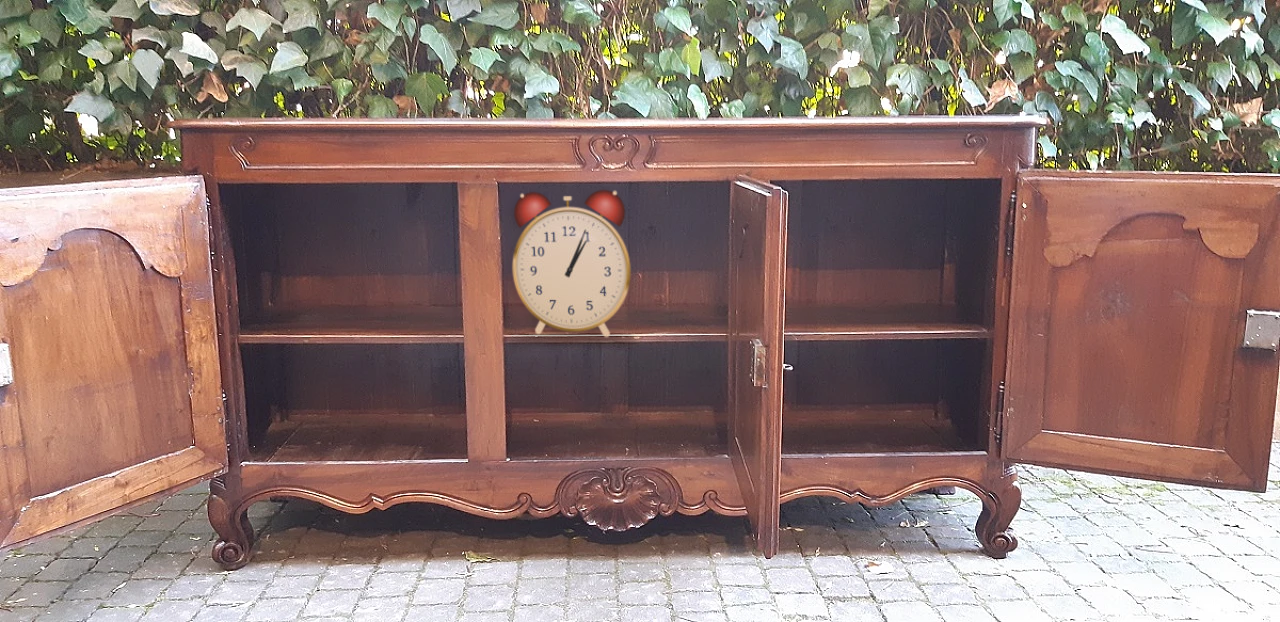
{"hour": 1, "minute": 4}
